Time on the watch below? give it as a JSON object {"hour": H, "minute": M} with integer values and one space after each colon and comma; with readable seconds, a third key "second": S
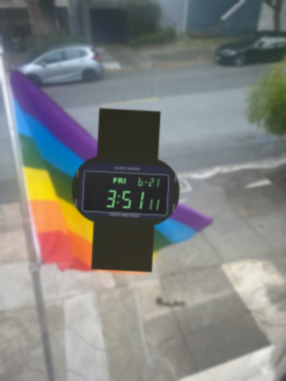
{"hour": 3, "minute": 51, "second": 11}
